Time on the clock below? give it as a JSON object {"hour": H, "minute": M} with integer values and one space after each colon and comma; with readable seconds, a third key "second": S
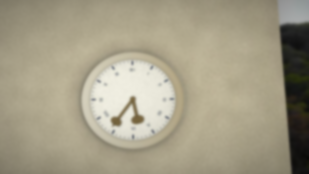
{"hour": 5, "minute": 36}
